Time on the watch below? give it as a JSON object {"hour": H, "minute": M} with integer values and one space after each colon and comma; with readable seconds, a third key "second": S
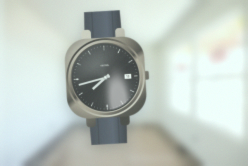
{"hour": 7, "minute": 43}
